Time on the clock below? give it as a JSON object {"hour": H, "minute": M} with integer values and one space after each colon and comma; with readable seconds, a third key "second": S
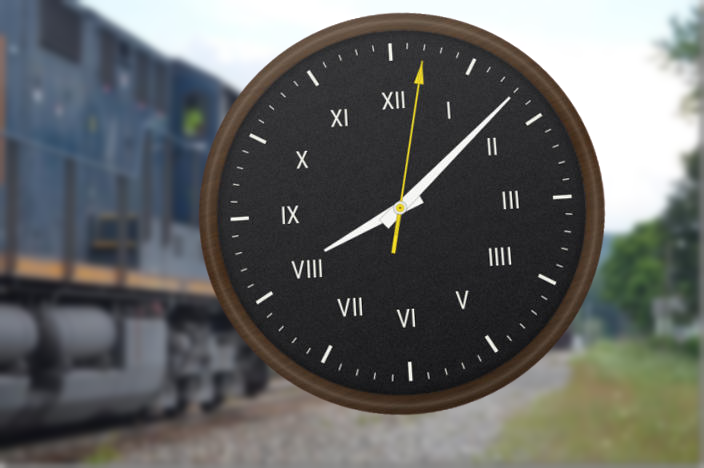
{"hour": 8, "minute": 8, "second": 2}
